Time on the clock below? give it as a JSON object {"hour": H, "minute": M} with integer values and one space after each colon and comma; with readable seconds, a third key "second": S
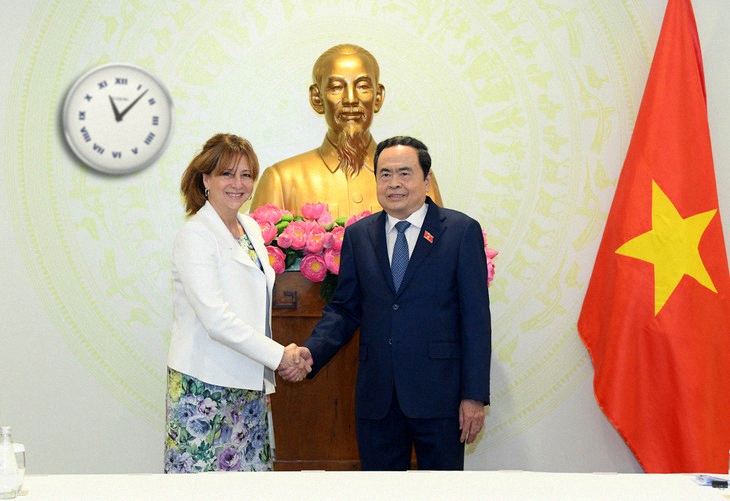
{"hour": 11, "minute": 7}
